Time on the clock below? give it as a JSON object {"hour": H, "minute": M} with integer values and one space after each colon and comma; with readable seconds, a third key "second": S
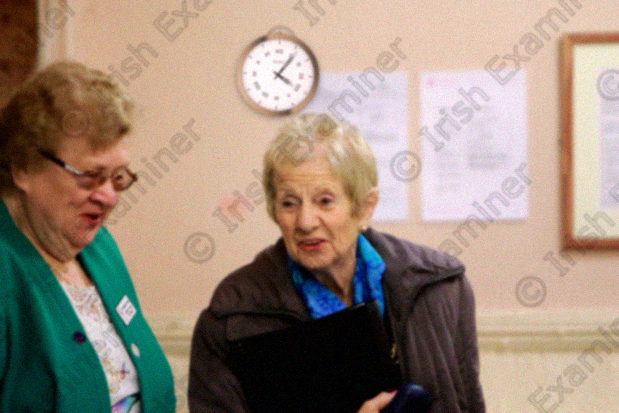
{"hour": 4, "minute": 6}
